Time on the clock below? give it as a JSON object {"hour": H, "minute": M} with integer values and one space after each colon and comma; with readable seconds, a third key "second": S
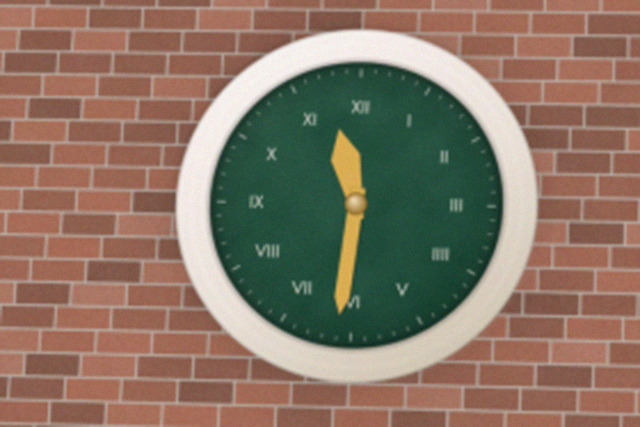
{"hour": 11, "minute": 31}
